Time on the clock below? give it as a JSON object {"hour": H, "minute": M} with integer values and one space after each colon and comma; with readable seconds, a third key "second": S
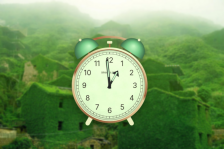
{"hour": 12, "minute": 59}
